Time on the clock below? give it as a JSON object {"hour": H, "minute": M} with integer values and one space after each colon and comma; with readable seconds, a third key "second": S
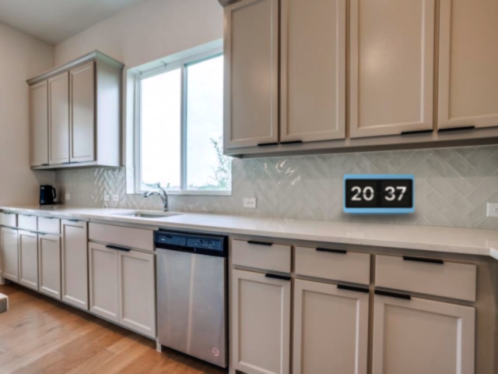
{"hour": 20, "minute": 37}
